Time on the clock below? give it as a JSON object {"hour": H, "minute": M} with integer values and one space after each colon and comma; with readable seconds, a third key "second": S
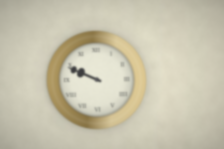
{"hour": 9, "minute": 49}
